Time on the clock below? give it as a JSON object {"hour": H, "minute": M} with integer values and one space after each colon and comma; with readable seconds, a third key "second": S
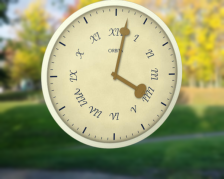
{"hour": 4, "minute": 2}
